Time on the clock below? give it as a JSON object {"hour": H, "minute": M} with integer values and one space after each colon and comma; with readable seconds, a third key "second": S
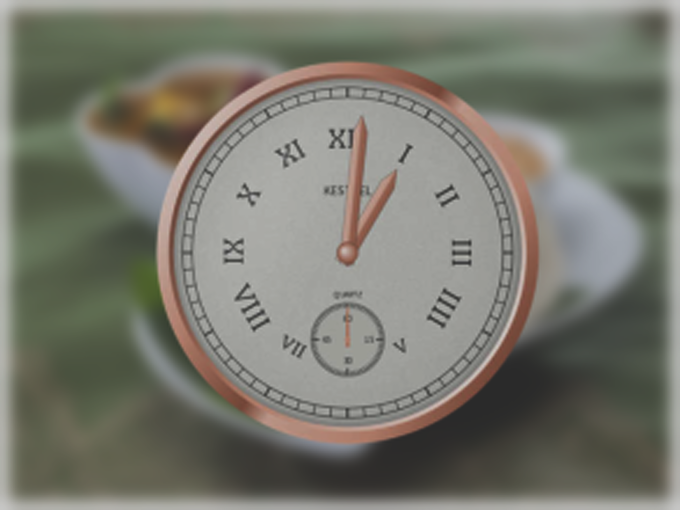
{"hour": 1, "minute": 1}
